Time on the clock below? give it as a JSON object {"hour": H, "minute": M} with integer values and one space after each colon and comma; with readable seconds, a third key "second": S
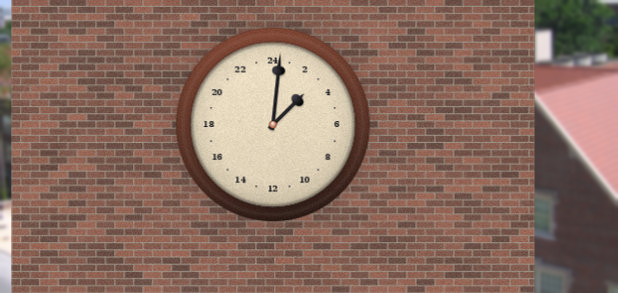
{"hour": 3, "minute": 1}
